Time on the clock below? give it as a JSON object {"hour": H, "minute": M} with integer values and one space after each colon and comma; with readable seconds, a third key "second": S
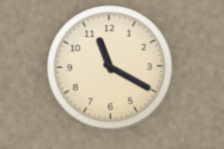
{"hour": 11, "minute": 20}
